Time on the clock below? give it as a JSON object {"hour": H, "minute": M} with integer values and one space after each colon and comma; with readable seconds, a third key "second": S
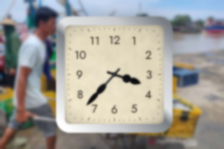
{"hour": 3, "minute": 37}
